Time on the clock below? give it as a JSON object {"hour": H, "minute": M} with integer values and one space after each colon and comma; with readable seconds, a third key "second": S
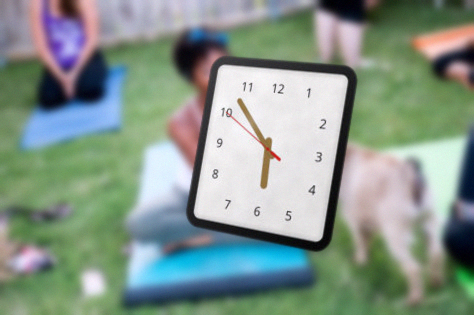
{"hour": 5, "minute": 52, "second": 50}
